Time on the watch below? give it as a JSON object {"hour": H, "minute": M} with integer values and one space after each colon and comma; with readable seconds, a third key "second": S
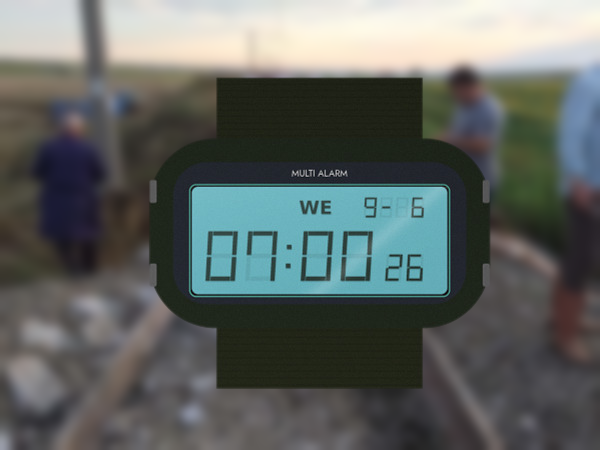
{"hour": 7, "minute": 0, "second": 26}
